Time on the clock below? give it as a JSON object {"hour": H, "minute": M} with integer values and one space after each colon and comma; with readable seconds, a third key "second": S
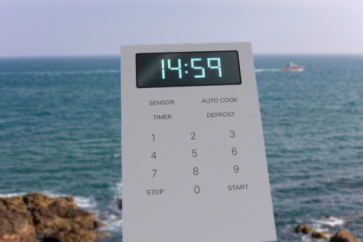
{"hour": 14, "minute": 59}
